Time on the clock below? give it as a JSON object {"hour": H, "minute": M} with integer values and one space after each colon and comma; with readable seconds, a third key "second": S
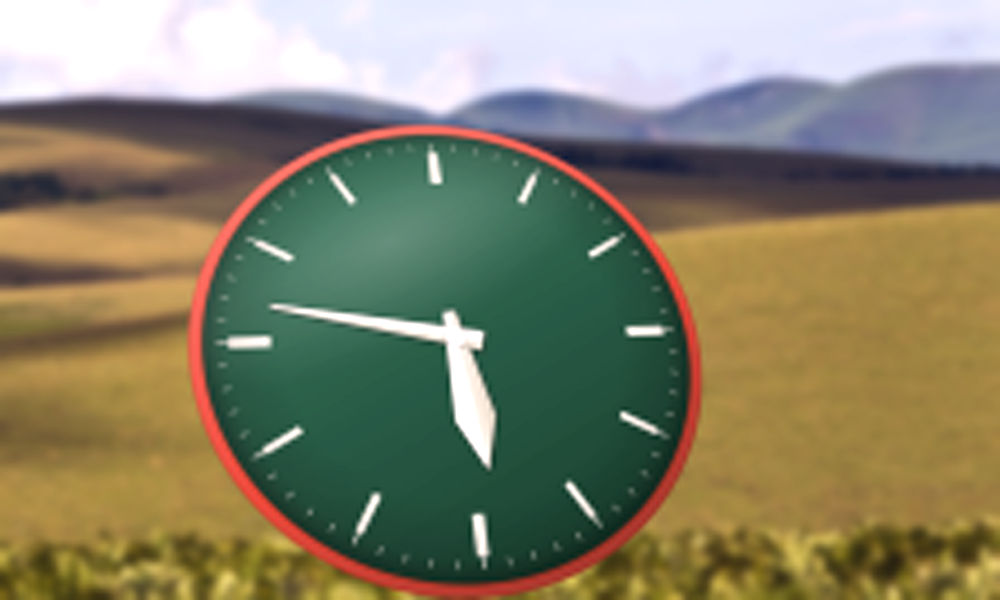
{"hour": 5, "minute": 47}
